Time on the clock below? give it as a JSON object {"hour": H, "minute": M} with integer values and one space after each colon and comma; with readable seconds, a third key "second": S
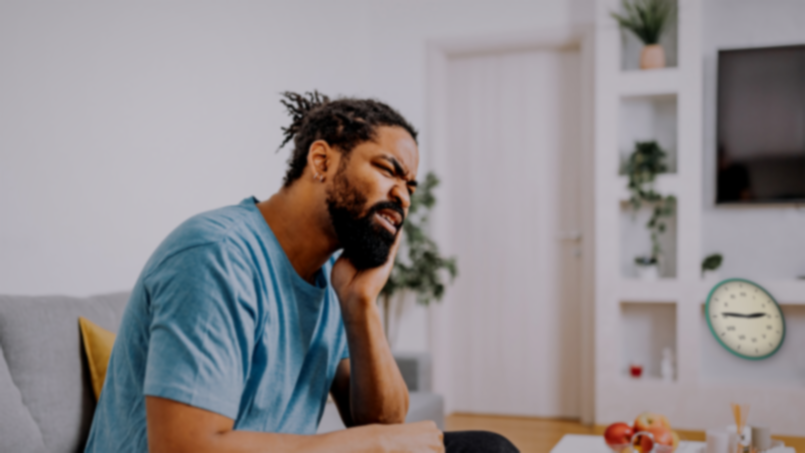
{"hour": 2, "minute": 46}
